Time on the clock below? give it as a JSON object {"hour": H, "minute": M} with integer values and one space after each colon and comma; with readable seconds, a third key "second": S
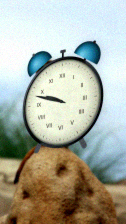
{"hour": 9, "minute": 48}
